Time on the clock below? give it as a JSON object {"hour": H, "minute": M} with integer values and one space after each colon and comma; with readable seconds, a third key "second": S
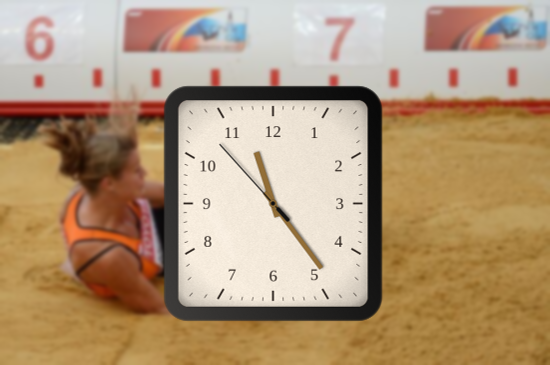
{"hour": 11, "minute": 23, "second": 53}
